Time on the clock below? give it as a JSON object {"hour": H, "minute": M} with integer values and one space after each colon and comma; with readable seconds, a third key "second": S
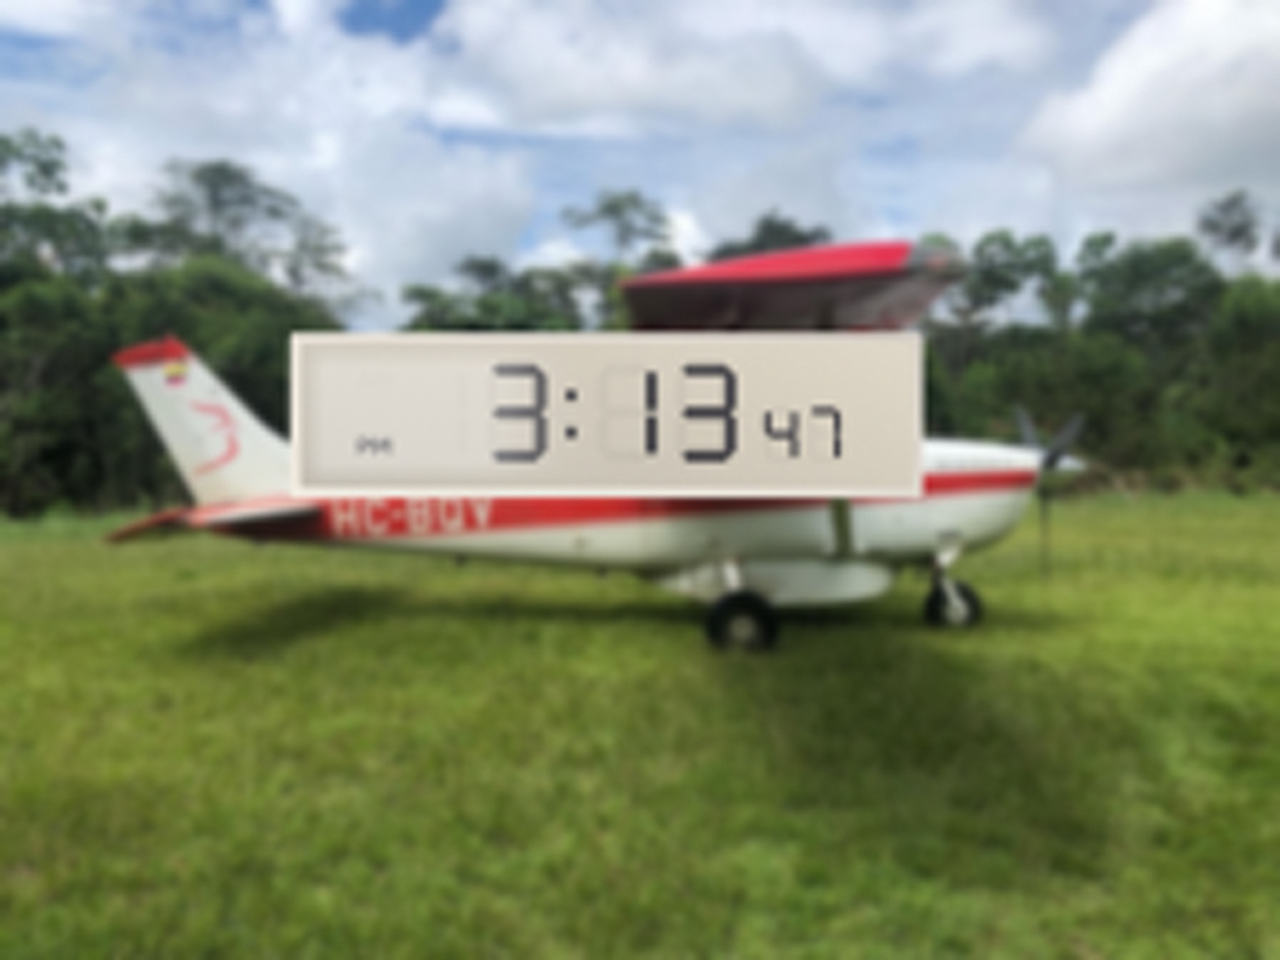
{"hour": 3, "minute": 13, "second": 47}
